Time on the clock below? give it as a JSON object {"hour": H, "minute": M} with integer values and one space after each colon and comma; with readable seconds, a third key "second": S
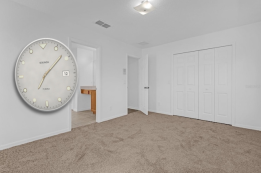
{"hour": 7, "minute": 8}
